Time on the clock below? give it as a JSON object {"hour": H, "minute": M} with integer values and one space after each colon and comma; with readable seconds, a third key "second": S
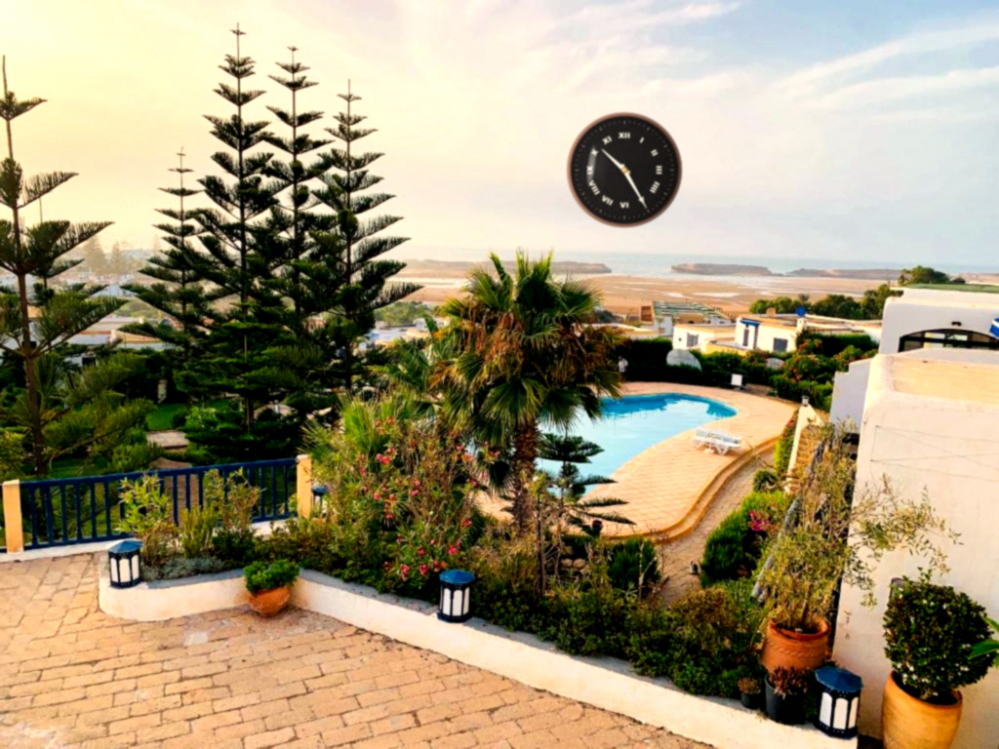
{"hour": 10, "minute": 25}
